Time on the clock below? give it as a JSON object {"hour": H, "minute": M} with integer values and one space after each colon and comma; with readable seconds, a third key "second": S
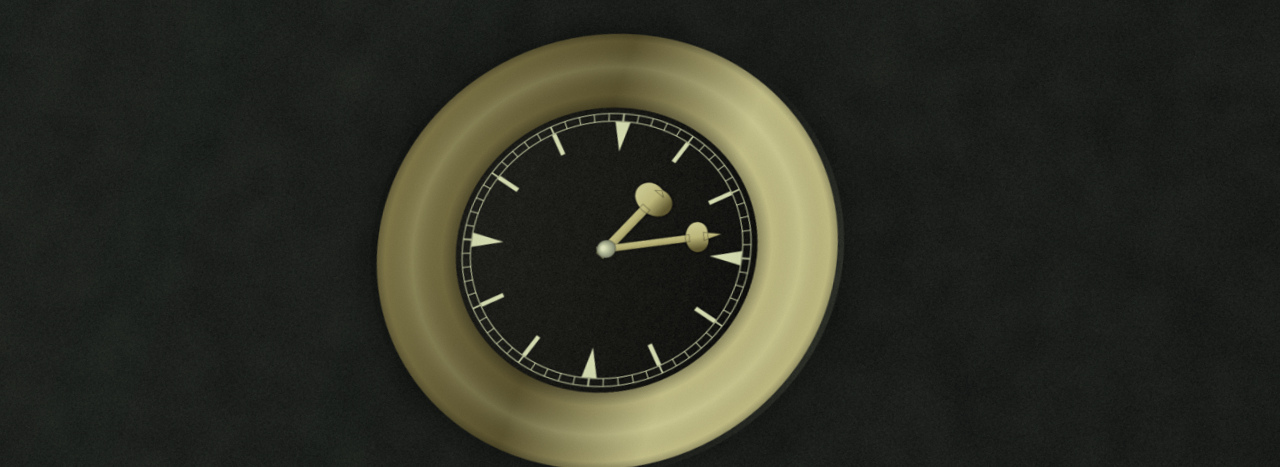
{"hour": 1, "minute": 13}
